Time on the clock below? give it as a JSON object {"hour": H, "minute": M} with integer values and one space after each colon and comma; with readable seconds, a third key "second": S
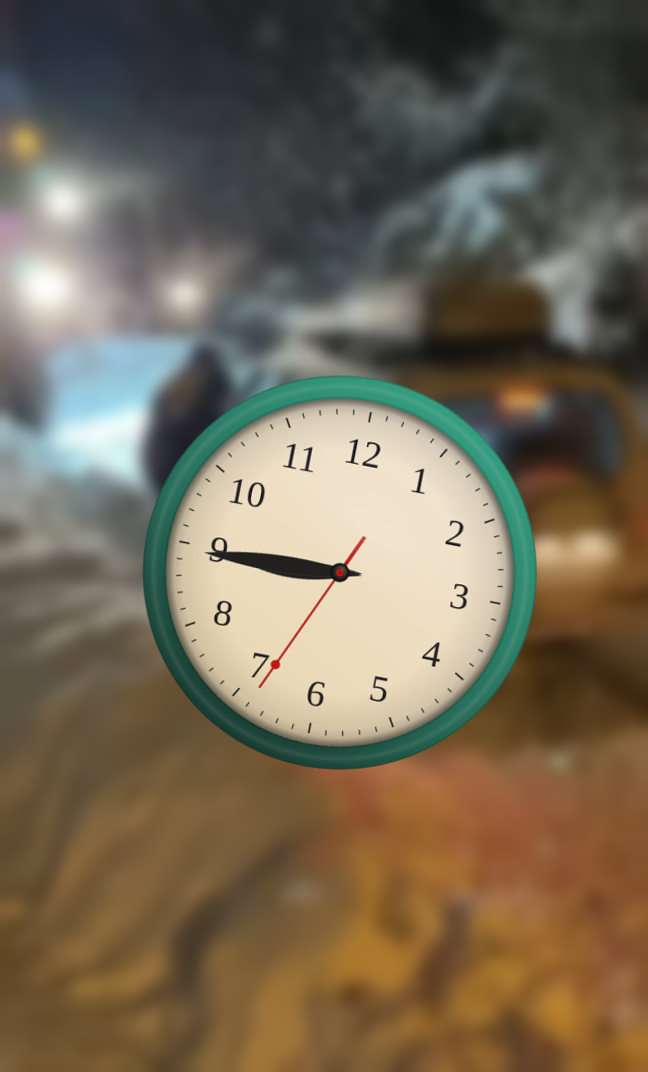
{"hour": 8, "minute": 44, "second": 34}
